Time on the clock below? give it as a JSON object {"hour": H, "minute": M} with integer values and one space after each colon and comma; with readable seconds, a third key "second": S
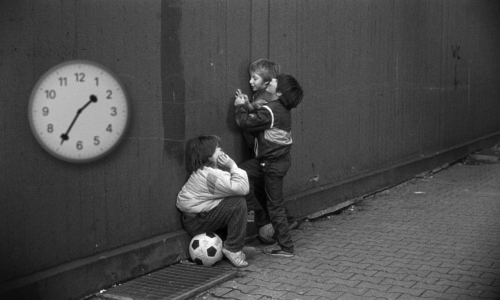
{"hour": 1, "minute": 35}
